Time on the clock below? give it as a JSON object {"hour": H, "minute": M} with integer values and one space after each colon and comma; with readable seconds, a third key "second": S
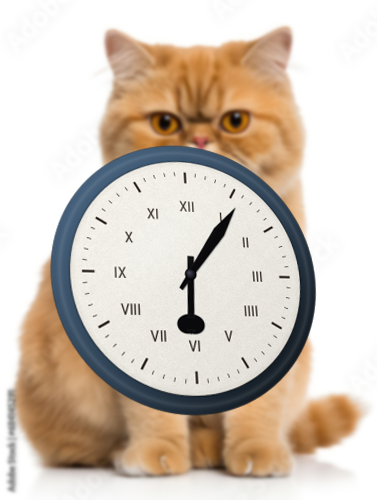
{"hour": 6, "minute": 6}
